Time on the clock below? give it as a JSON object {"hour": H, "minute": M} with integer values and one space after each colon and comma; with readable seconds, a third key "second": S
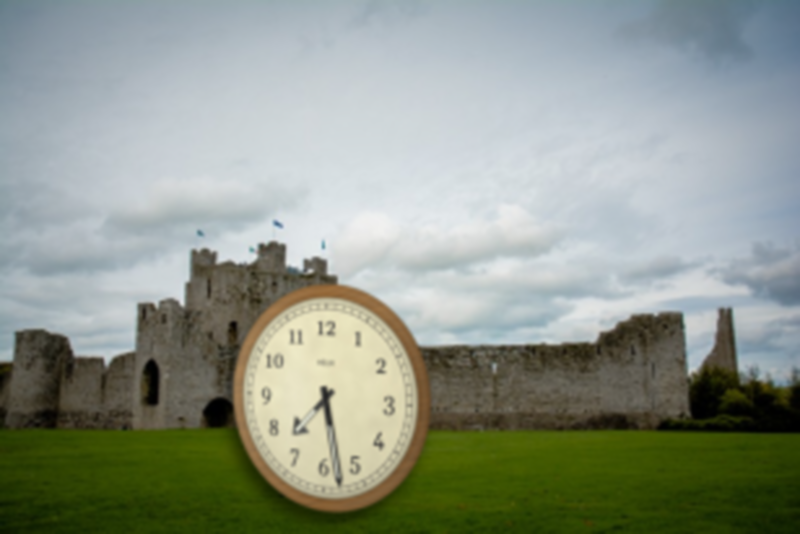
{"hour": 7, "minute": 28}
